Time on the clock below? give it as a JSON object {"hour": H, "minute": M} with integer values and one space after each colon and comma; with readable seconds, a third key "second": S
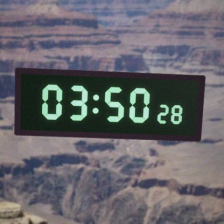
{"hour": 3, "minute": 50, "second": 28}
